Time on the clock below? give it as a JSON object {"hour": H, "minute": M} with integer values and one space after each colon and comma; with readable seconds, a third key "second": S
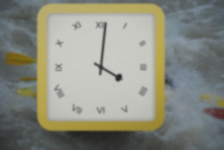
{"hour": 4, "minute": 1}
